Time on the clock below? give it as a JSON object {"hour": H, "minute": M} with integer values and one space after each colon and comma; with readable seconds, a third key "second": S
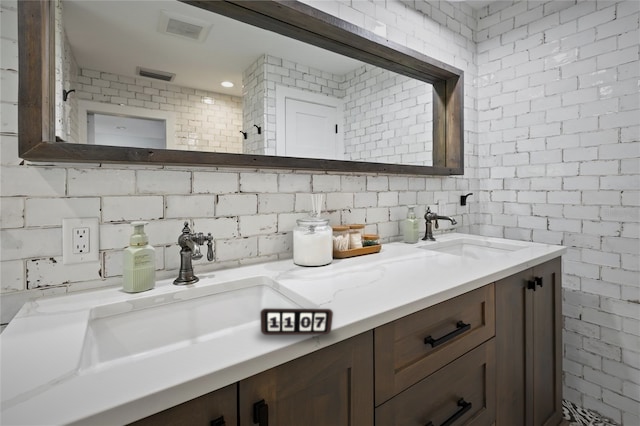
{"hour": 11, "minute": 7}
